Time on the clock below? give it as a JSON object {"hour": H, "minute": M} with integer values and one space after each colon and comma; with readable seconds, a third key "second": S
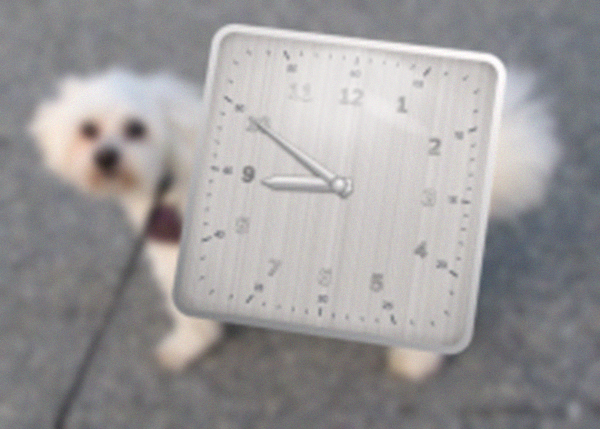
{"hour": 8, "minute": 50}
